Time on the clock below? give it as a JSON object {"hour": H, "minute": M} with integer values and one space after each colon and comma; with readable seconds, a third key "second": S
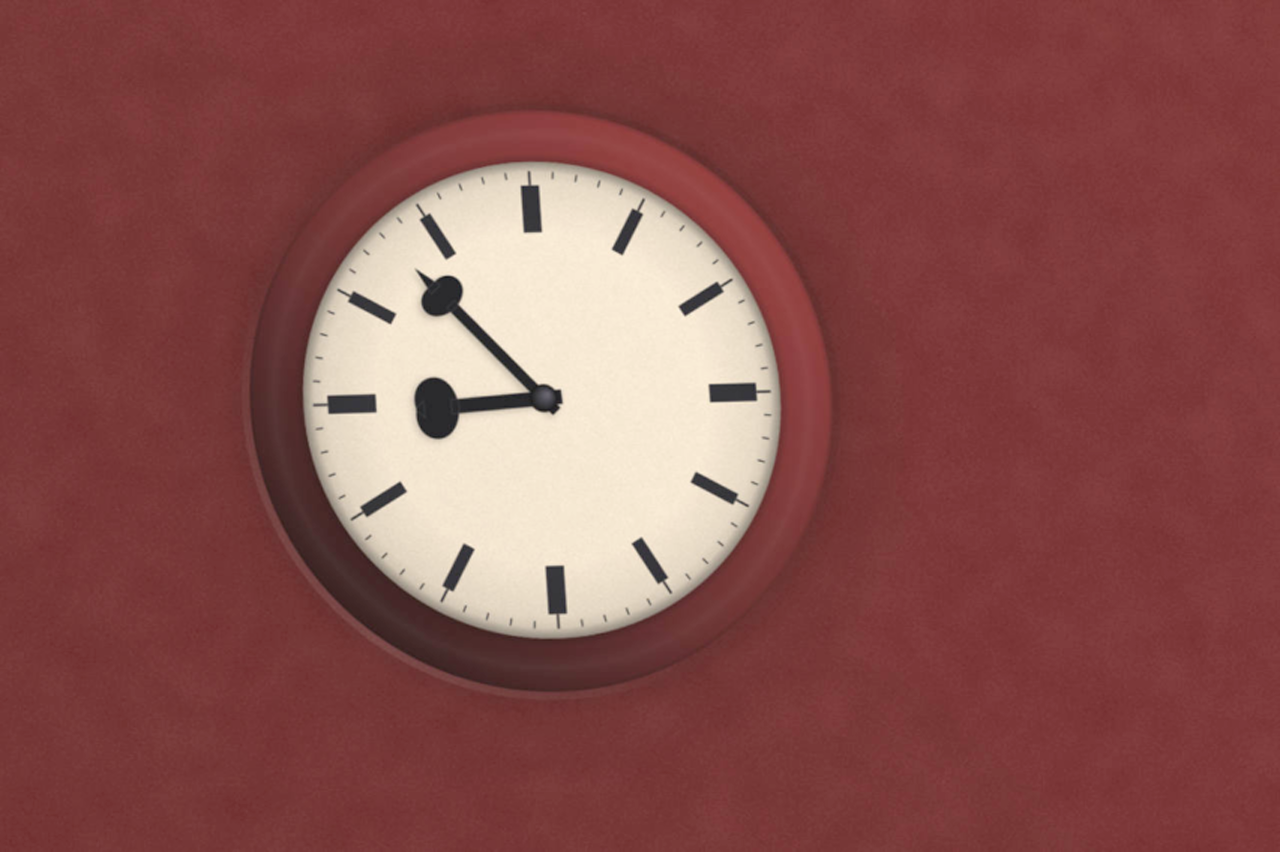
{"hour": 8, "minute": 53}
